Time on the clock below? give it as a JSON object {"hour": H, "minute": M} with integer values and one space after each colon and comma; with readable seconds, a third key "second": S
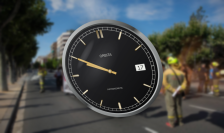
{"hour": 9, "minute": 50}
